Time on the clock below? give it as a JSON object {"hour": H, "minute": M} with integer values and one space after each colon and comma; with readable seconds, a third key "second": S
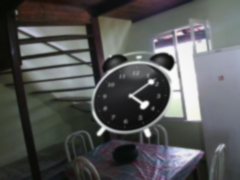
{"hour": 4, "minute": 8}
